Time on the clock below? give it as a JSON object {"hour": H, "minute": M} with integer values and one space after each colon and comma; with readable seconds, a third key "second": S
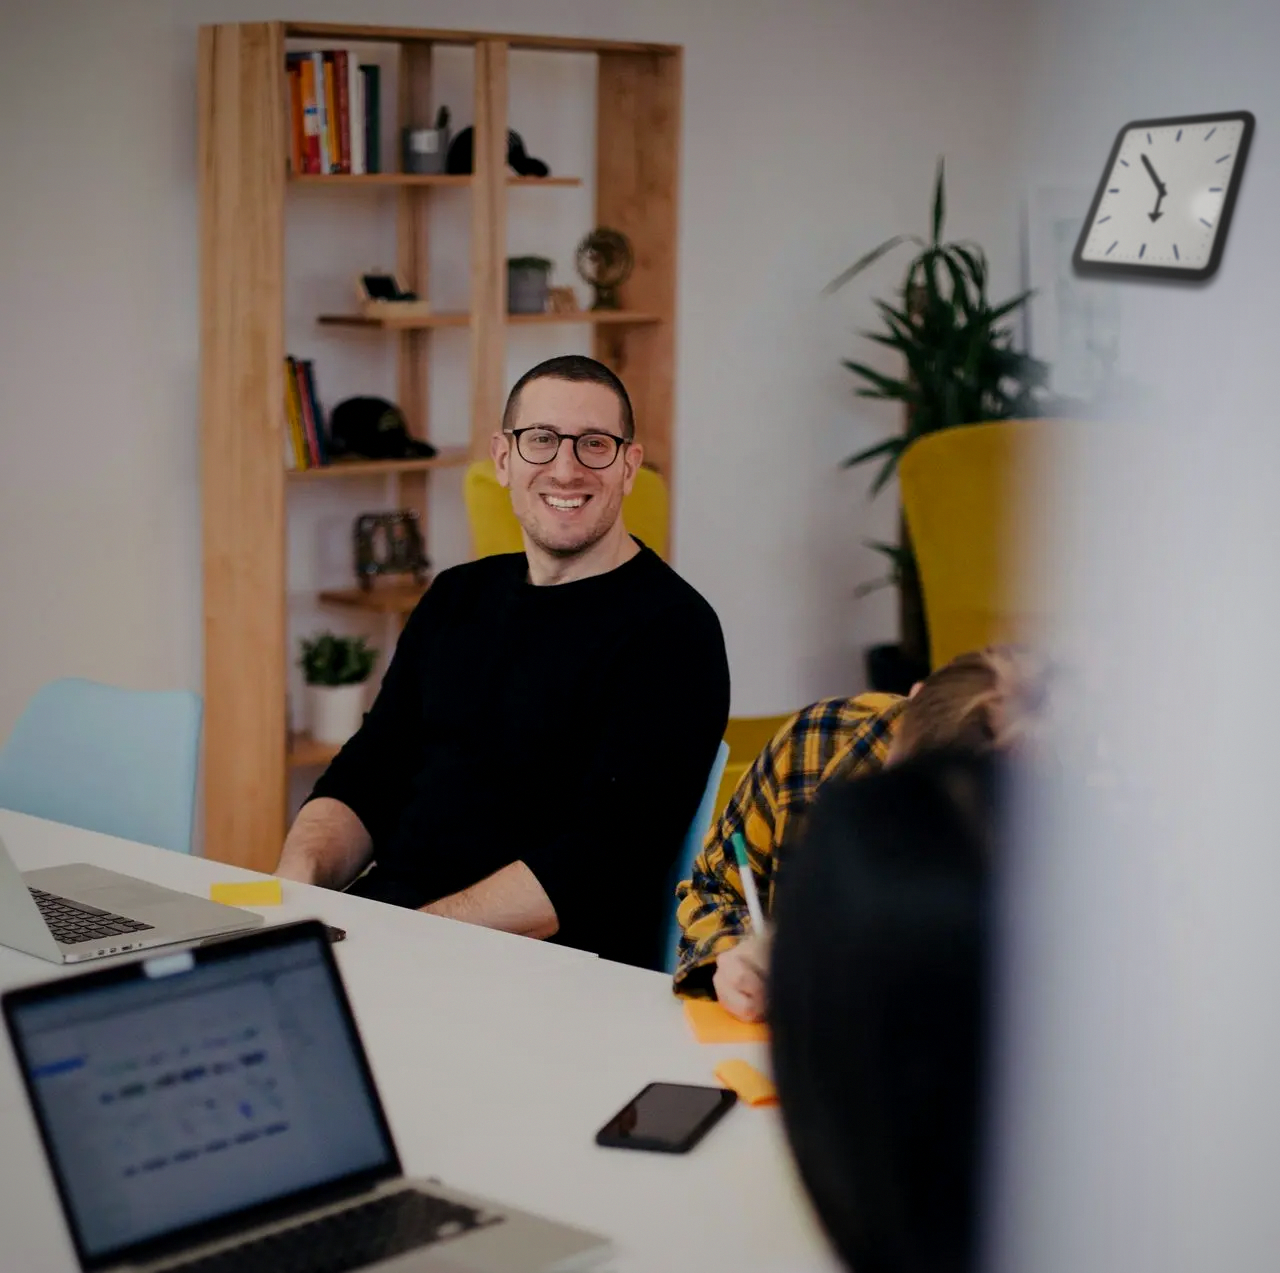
{"hour": 5, "minute": 53}
